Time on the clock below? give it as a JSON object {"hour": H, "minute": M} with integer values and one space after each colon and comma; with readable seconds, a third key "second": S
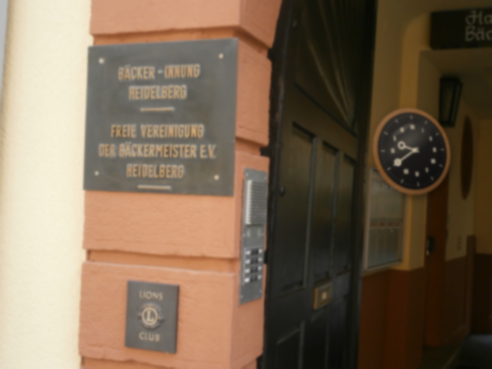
{"hour": 9, "minute": 40}
